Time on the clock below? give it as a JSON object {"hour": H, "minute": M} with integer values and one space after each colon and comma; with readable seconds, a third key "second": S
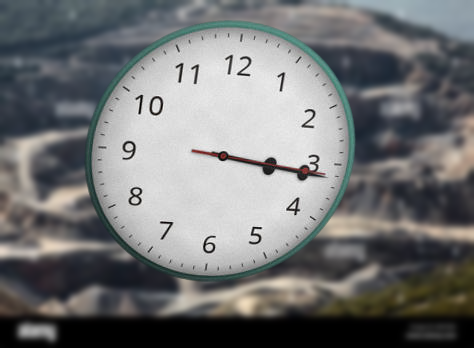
{"hour": 3, "minute": 16, "second": 16}
